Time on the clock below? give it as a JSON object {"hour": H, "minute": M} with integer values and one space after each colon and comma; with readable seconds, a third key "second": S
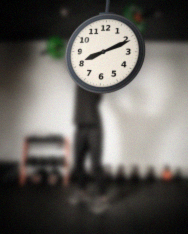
{"hour": 8, "minute": 11}
